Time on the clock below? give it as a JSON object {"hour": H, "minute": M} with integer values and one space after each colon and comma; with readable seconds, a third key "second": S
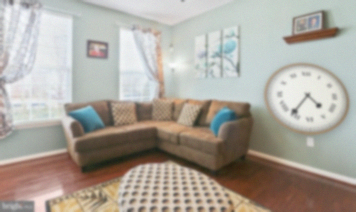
{"hour": 4, "minute": 36}
